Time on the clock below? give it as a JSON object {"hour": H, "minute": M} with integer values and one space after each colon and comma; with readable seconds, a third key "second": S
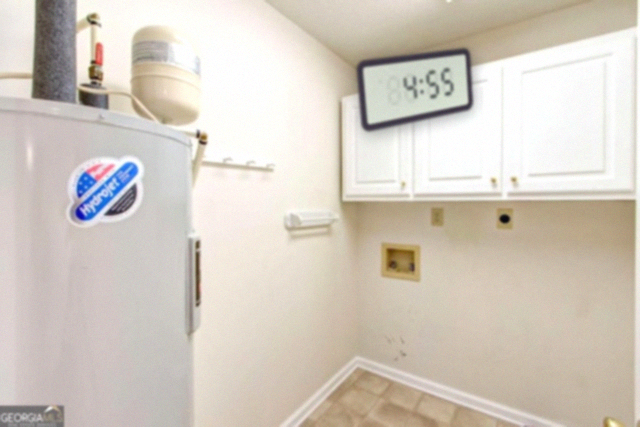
{"hour": 4, "minute": 55}
